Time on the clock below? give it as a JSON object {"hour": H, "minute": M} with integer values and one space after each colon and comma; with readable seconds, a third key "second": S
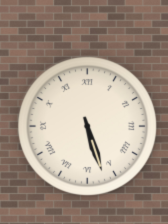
{"hour": 5, "minute": 27}
